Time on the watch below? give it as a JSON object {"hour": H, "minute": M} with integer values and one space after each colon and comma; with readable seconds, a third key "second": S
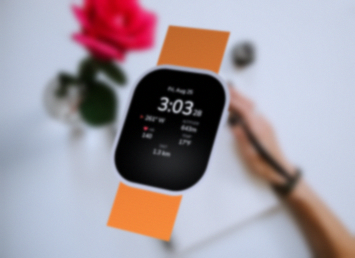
{"hour": 3, "minute": 3}
